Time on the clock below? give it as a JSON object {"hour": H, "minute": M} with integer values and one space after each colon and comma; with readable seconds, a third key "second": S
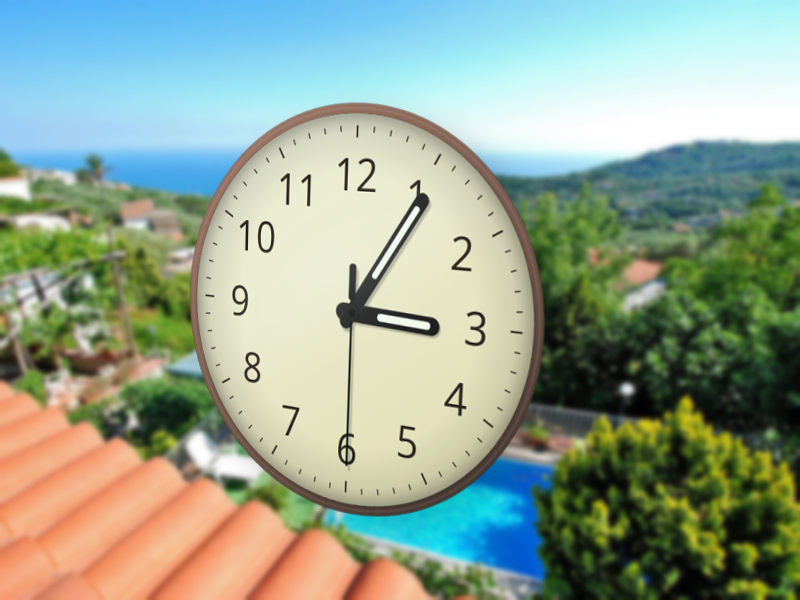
{"hour": 3, "minute": 5, "second": 30}
